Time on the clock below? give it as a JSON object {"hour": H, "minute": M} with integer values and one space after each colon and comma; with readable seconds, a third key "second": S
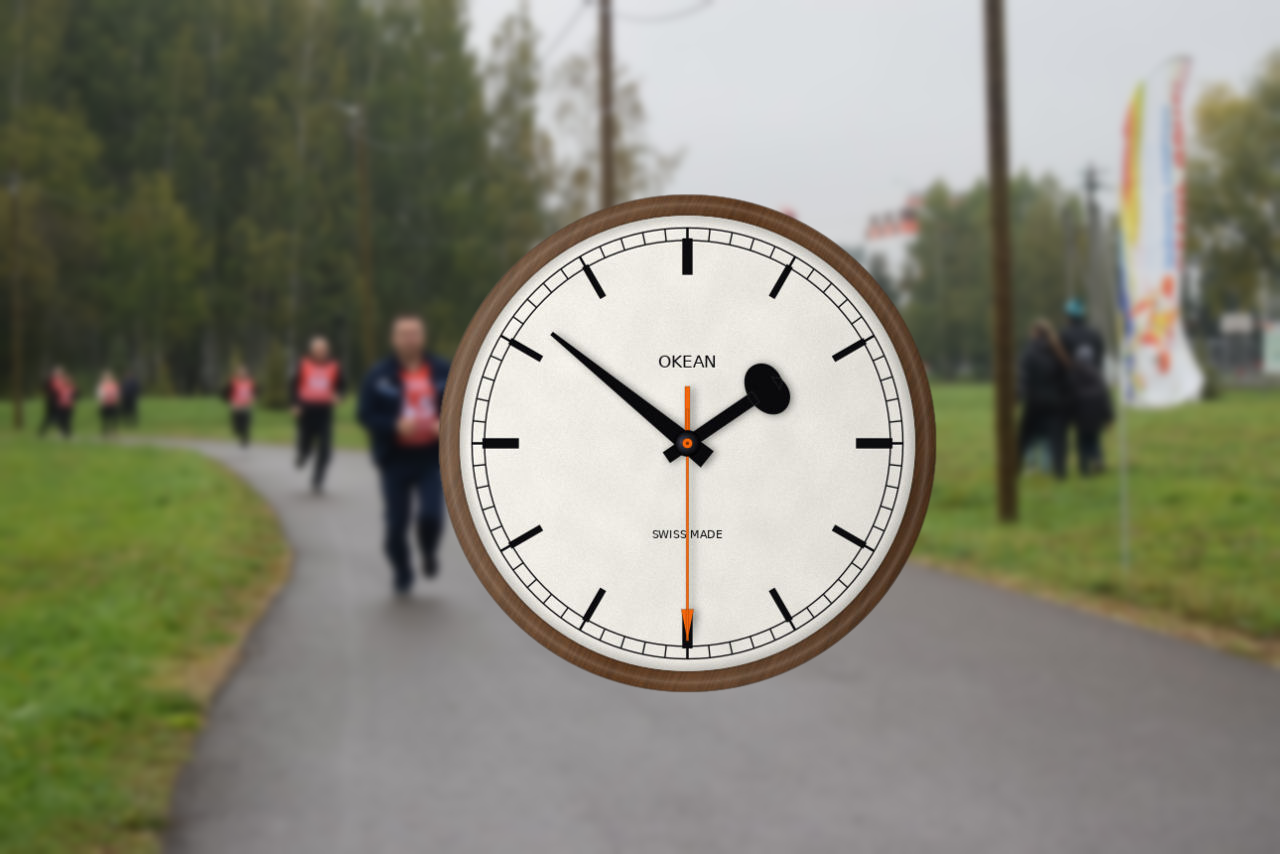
{"hour": 1, "minute": 51, "second": 30}
